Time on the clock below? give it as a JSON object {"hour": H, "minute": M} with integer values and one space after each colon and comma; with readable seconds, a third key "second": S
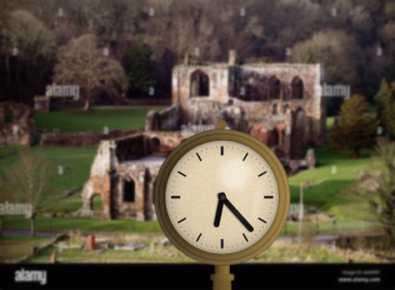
{"hour": 6, "minute": 23}
